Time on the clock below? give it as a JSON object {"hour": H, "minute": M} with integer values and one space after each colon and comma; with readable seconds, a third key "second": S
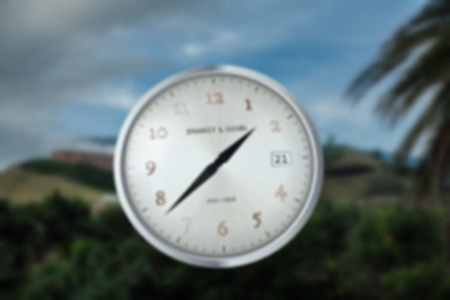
{"hour": 1, "minute": 38}
